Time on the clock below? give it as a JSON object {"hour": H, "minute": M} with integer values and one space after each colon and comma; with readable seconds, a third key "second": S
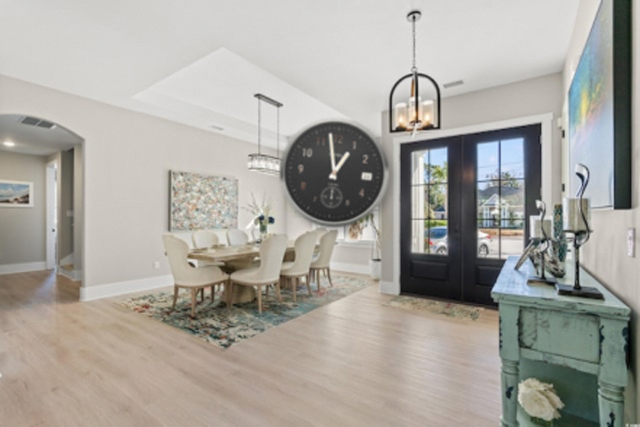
{"hour": 12, "minute": 58}
